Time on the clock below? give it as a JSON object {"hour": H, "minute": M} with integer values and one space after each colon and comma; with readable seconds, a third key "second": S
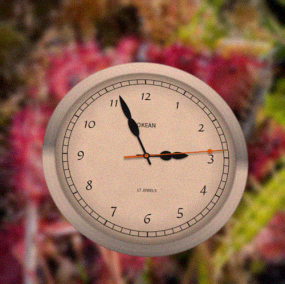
{"hour": 2, "minute": 56, "second": 14}
